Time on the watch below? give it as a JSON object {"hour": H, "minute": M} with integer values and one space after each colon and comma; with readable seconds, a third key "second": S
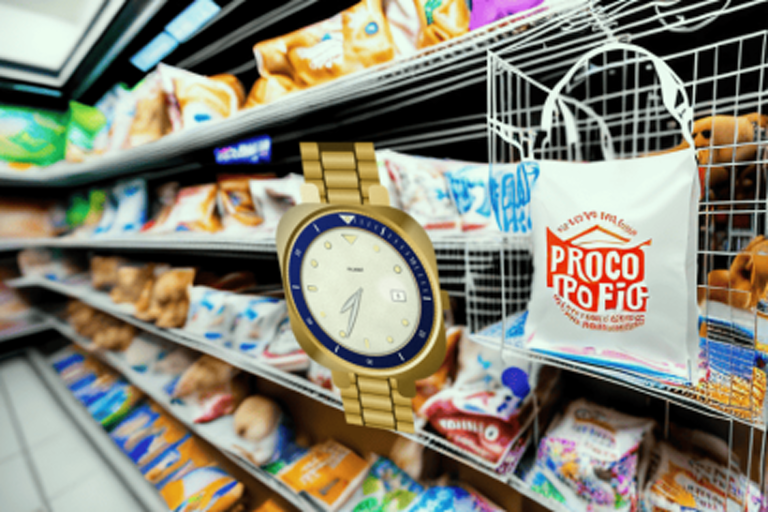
{"hour": 7, "minute": 34}
